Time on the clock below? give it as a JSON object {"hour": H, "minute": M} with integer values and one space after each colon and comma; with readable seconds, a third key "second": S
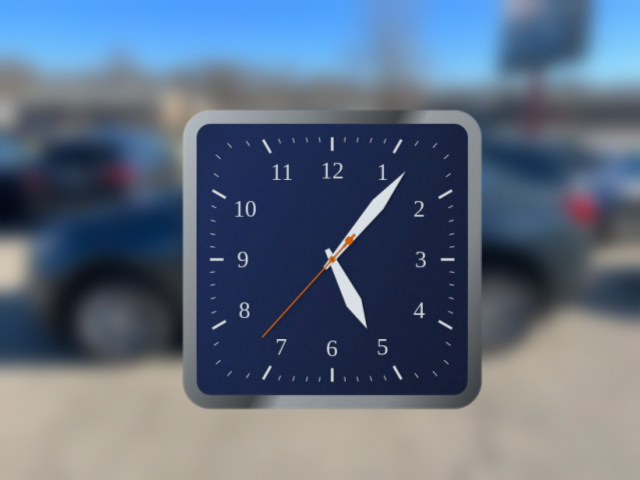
{"hour": 5, "minute": 6, "second": 37}
